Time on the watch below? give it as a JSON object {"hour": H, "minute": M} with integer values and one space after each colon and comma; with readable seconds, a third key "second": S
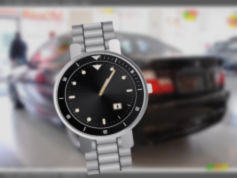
{"hour": 1, "minute": 6}
